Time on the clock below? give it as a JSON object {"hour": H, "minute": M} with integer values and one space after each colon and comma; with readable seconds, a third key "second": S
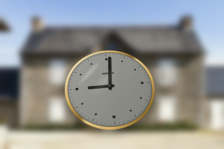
{"hour": 9, "minute": 1}
